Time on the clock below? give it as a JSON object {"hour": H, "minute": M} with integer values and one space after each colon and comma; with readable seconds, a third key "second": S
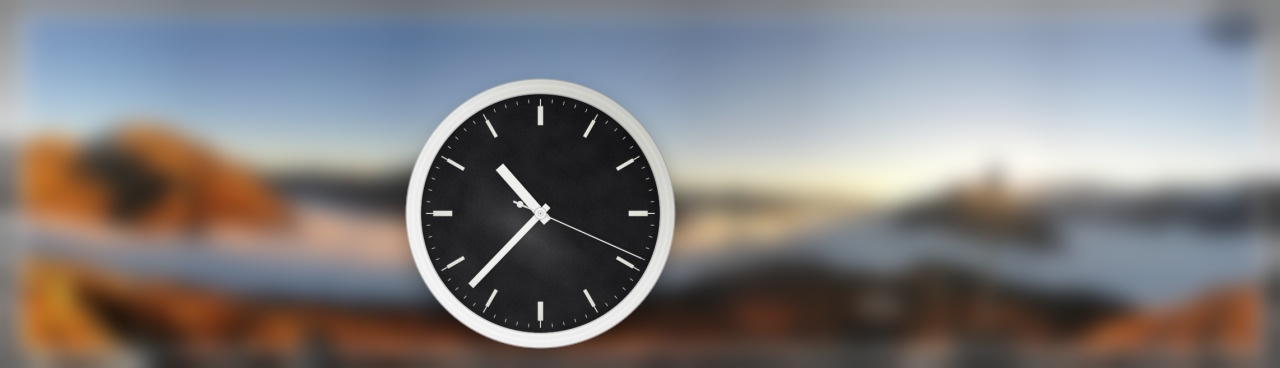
{"hour": 10, "minute": 37, "second": 19}
